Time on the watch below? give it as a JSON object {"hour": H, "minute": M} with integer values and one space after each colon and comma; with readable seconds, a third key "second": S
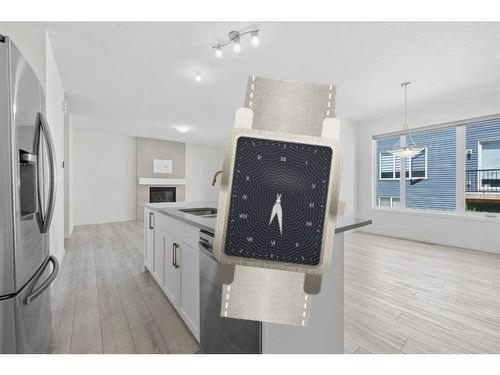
{"hour": 6, "minute": 28}
